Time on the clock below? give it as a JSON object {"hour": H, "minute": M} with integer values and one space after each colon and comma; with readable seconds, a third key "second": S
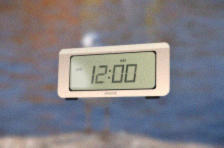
{"hour": 12, "minute": 0}
